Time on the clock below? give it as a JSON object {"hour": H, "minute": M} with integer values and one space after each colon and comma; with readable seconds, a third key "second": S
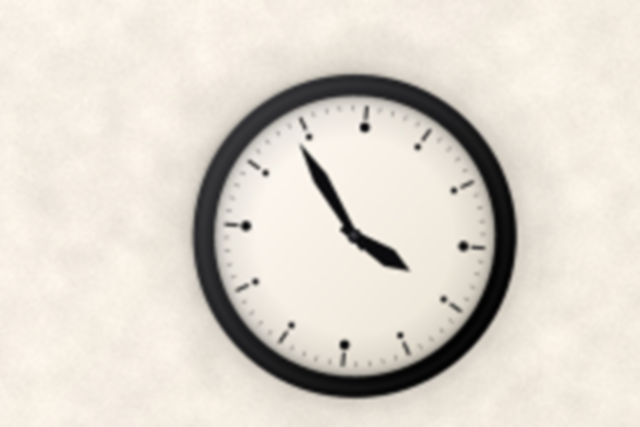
{"hour": 3, "minute": 54}
